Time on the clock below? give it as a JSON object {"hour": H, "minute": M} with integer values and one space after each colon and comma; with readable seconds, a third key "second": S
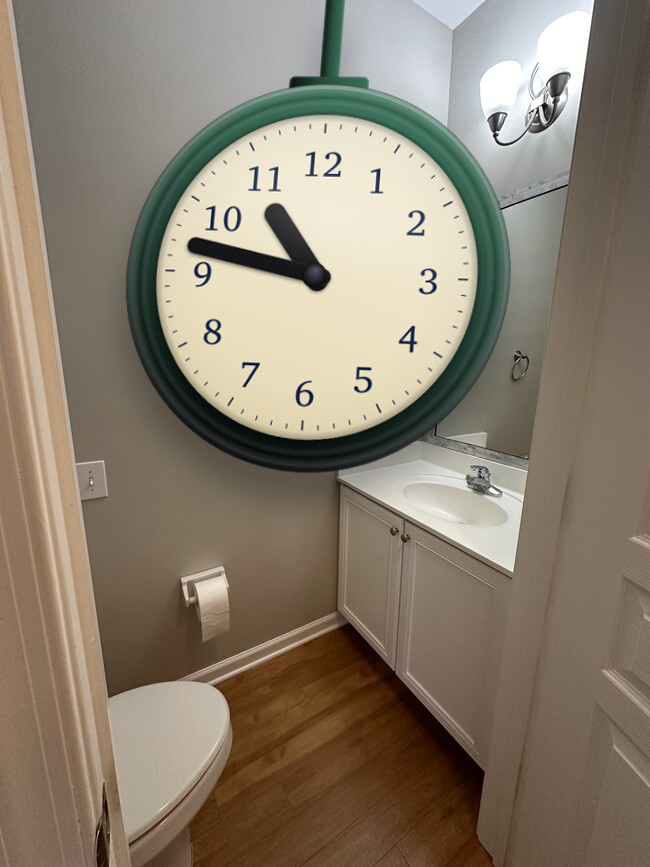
{"hour": 10, "minute": 47}
